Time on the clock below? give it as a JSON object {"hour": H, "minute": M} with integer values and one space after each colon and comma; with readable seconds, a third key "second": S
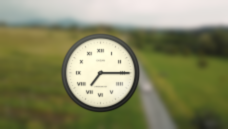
{"hour": 7, "minute": 15}
